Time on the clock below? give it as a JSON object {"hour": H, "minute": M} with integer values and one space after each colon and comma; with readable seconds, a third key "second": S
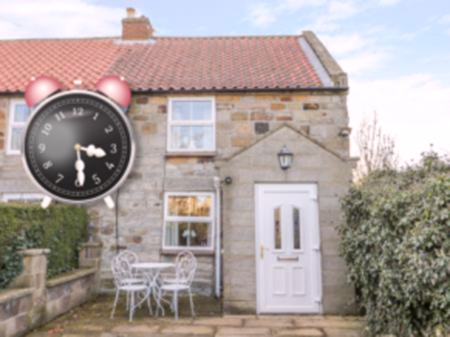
{"hour": 3, "minute": 29}
